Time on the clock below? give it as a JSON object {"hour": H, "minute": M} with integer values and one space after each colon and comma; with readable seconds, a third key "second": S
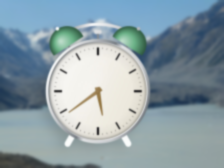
{"hour": 5, "minute": 39}
